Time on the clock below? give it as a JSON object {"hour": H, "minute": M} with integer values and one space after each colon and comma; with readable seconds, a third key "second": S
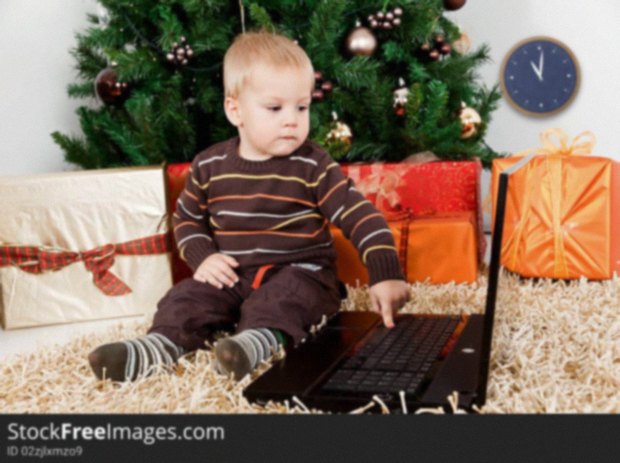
{"hour": 11, "minute": 1}
